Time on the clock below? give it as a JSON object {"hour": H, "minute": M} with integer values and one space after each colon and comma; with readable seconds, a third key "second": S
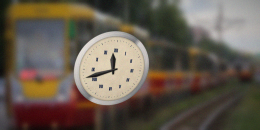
{"hour": 11, "minute": 42}
